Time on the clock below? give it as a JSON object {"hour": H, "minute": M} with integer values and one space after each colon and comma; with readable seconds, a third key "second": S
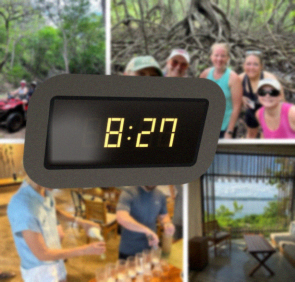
{"hour": 8, "minute": 27}
